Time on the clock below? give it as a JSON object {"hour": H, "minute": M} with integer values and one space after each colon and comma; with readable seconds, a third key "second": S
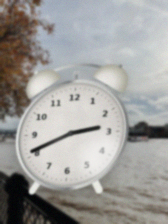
{"hour": 2, "minute": 41}
